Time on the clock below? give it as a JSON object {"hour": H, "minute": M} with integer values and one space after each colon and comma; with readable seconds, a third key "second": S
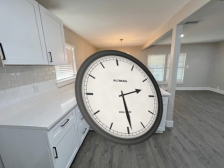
{"hour": 2, "minute": 29}
